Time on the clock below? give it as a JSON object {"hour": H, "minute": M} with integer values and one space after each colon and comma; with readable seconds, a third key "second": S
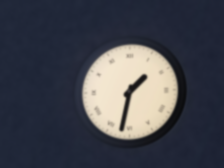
{"hour": 1, "minute": 32}
